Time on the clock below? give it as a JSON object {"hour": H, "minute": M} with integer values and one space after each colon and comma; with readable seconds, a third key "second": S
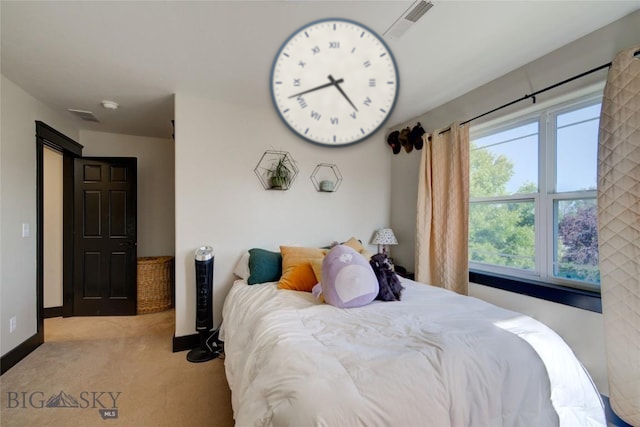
{"hour": 4, "minute": 42}
